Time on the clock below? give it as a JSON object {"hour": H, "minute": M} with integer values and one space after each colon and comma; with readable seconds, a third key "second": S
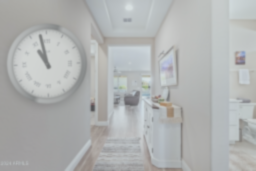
{"hour": 10, "minute": 58}
